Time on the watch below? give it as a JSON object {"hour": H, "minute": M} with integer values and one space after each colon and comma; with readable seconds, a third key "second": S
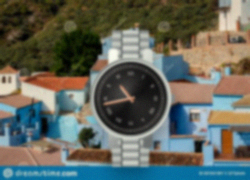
{"hour": 10, "minute": 43}
